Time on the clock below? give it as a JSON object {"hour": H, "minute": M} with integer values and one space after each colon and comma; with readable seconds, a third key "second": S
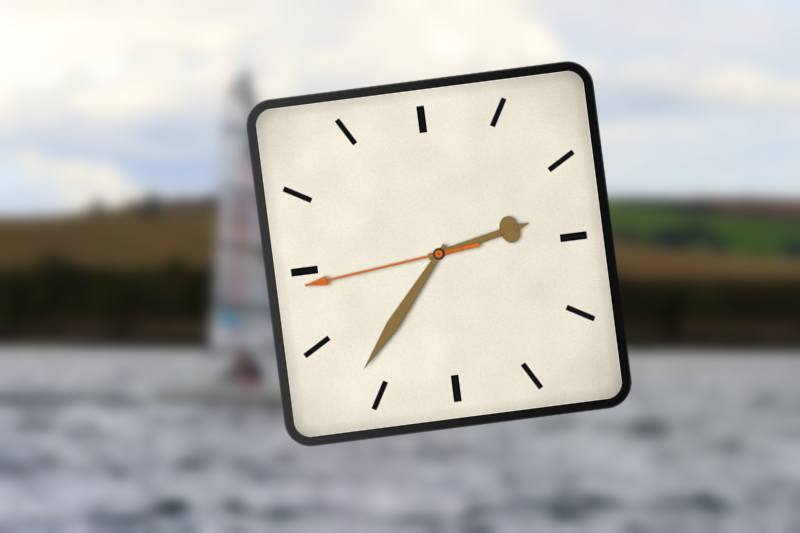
{"hour": 2, "minute": 36, "second": 44}
